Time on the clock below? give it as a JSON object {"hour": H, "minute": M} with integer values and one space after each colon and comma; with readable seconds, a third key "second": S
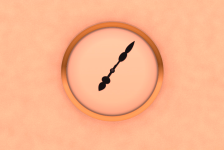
{"hour": 7, "minute": 6}
